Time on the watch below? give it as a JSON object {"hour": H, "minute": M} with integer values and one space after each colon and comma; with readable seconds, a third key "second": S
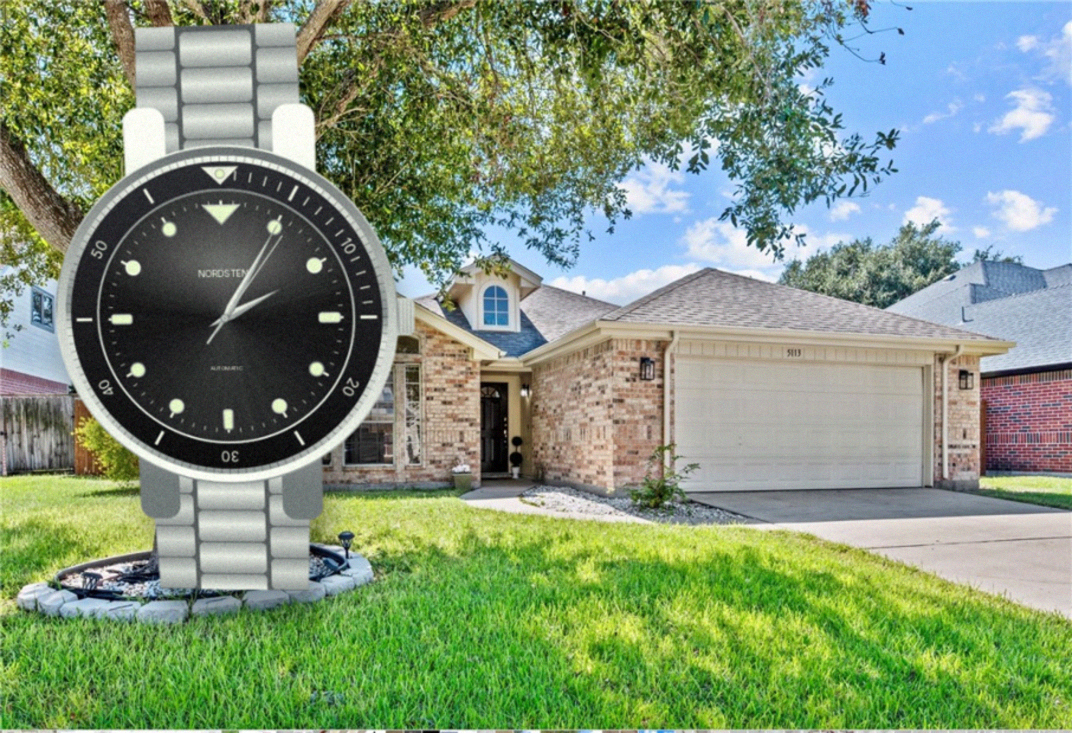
{"hour": 2, "minute": 5, "second": 6}
